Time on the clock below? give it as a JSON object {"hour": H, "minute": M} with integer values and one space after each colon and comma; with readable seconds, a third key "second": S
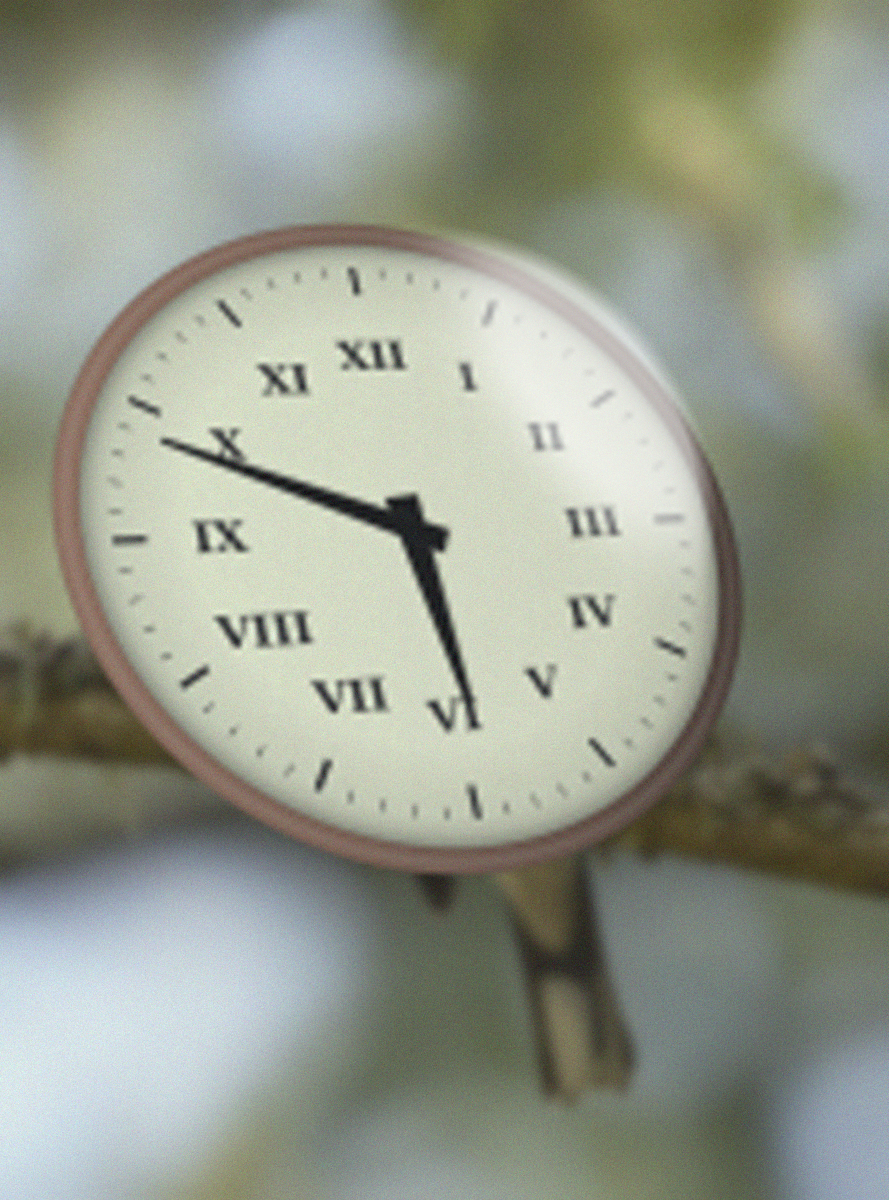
{"hour": 5, "minute": 49}
